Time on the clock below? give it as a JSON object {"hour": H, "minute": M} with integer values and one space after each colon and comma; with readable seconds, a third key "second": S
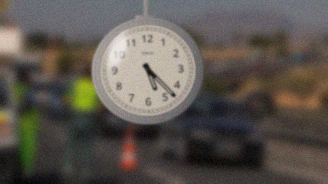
{"hour": 5, "minute": 23}
